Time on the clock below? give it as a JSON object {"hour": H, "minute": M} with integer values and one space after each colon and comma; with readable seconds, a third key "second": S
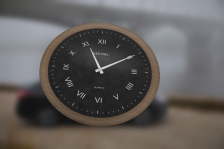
{"hour": 11, "minute": 10}
